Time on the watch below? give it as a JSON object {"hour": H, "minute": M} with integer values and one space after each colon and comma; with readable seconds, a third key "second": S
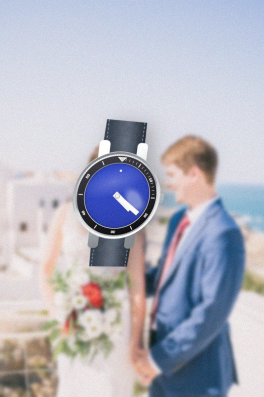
{"hour": 4, "minute": 21}
